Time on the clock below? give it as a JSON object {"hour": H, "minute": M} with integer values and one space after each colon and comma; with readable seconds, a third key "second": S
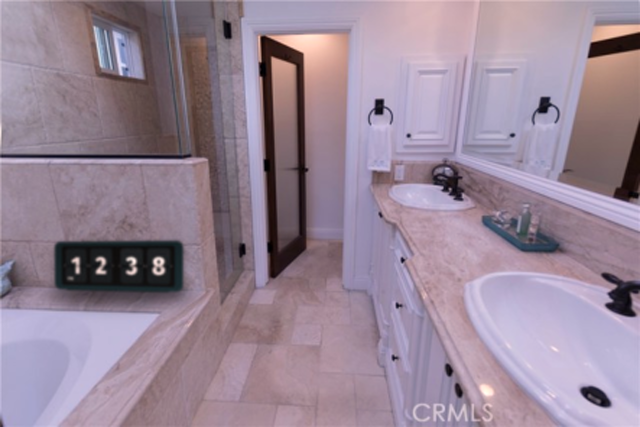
{"hour": 12, "minute": 38}
